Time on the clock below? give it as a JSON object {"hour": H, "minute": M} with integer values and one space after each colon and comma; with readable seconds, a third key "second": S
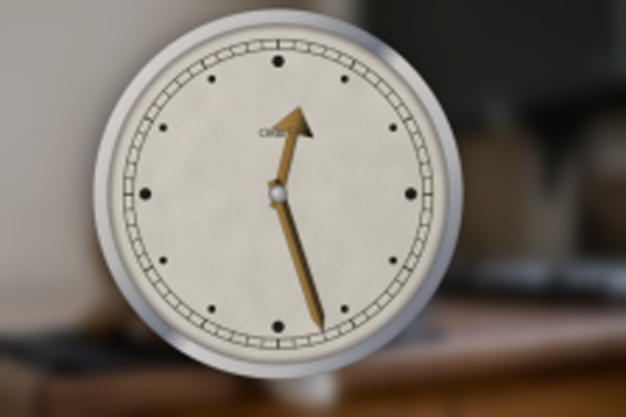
{"hour": 12, "minute": 27}
